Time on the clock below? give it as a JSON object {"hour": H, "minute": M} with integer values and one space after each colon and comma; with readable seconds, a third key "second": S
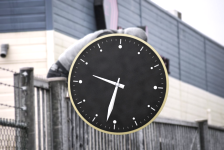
{"hour": 9, "minute": 32}
